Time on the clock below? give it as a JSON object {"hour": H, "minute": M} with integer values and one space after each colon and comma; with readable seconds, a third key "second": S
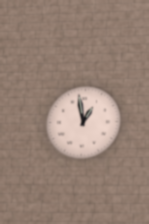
{"hour": 12, "minute": 58}
